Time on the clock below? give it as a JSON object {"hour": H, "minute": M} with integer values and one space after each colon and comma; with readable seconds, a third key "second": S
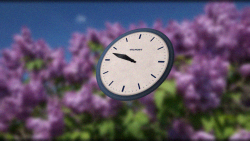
{"hour": 9, "minute": 48}
